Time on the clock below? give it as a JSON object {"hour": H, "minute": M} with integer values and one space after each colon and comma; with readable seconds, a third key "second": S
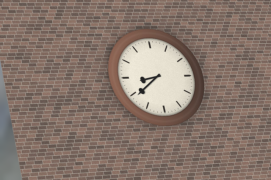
{"hour": 8, "minute": 39}
